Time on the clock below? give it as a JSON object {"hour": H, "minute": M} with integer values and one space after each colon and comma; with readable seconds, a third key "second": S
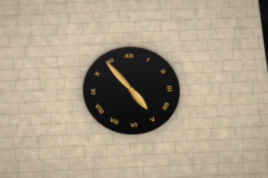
{"hour": 4, "minute": 54}
